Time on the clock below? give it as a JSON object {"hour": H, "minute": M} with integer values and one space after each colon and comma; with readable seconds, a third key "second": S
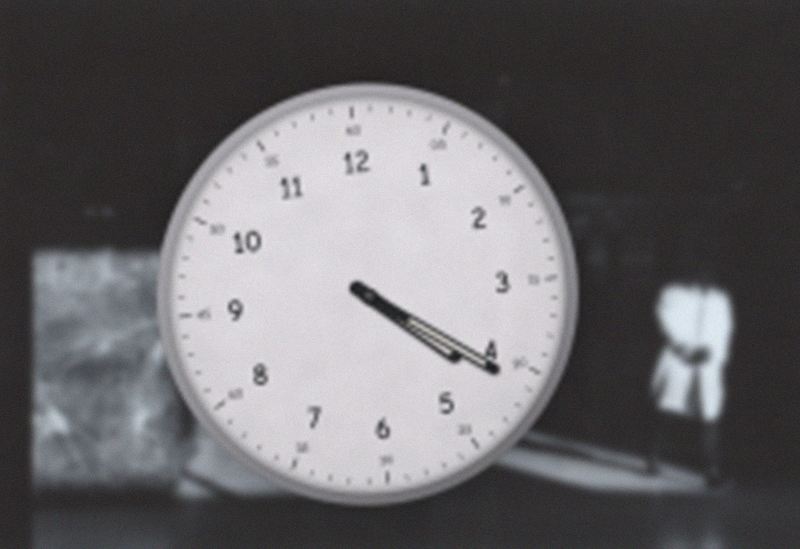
{"hour": 4, "minute": 21}
